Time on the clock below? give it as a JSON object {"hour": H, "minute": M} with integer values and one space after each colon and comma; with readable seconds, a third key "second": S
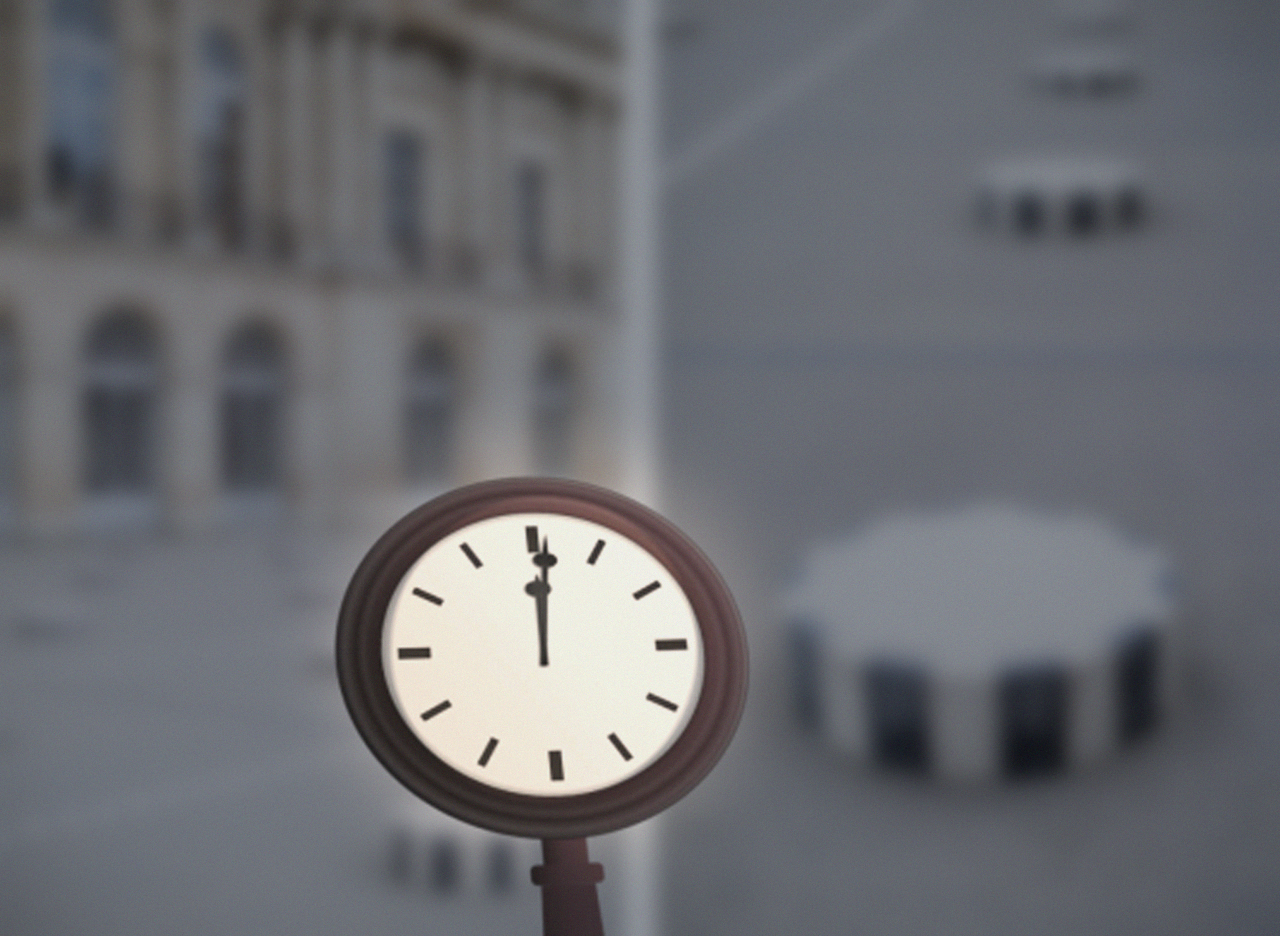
{"hour": 12, "minute": 1}
